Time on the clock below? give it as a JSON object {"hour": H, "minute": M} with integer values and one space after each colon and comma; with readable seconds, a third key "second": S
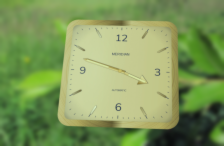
{"hour": 3, "minute": 48}
